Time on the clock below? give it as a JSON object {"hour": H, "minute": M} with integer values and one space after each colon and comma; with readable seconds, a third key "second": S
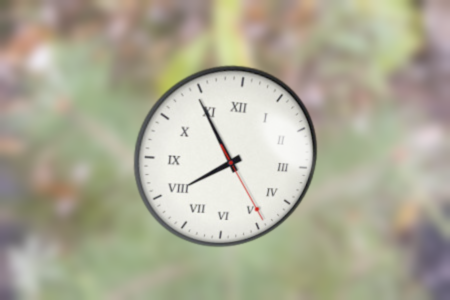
{"hour": 7, "minute": 54, "second": 24}
